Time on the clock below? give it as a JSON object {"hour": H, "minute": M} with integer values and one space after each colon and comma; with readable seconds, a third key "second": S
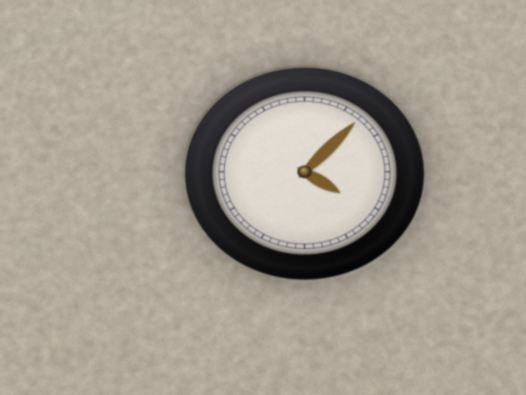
{"hour": 4, "minute": 7}
